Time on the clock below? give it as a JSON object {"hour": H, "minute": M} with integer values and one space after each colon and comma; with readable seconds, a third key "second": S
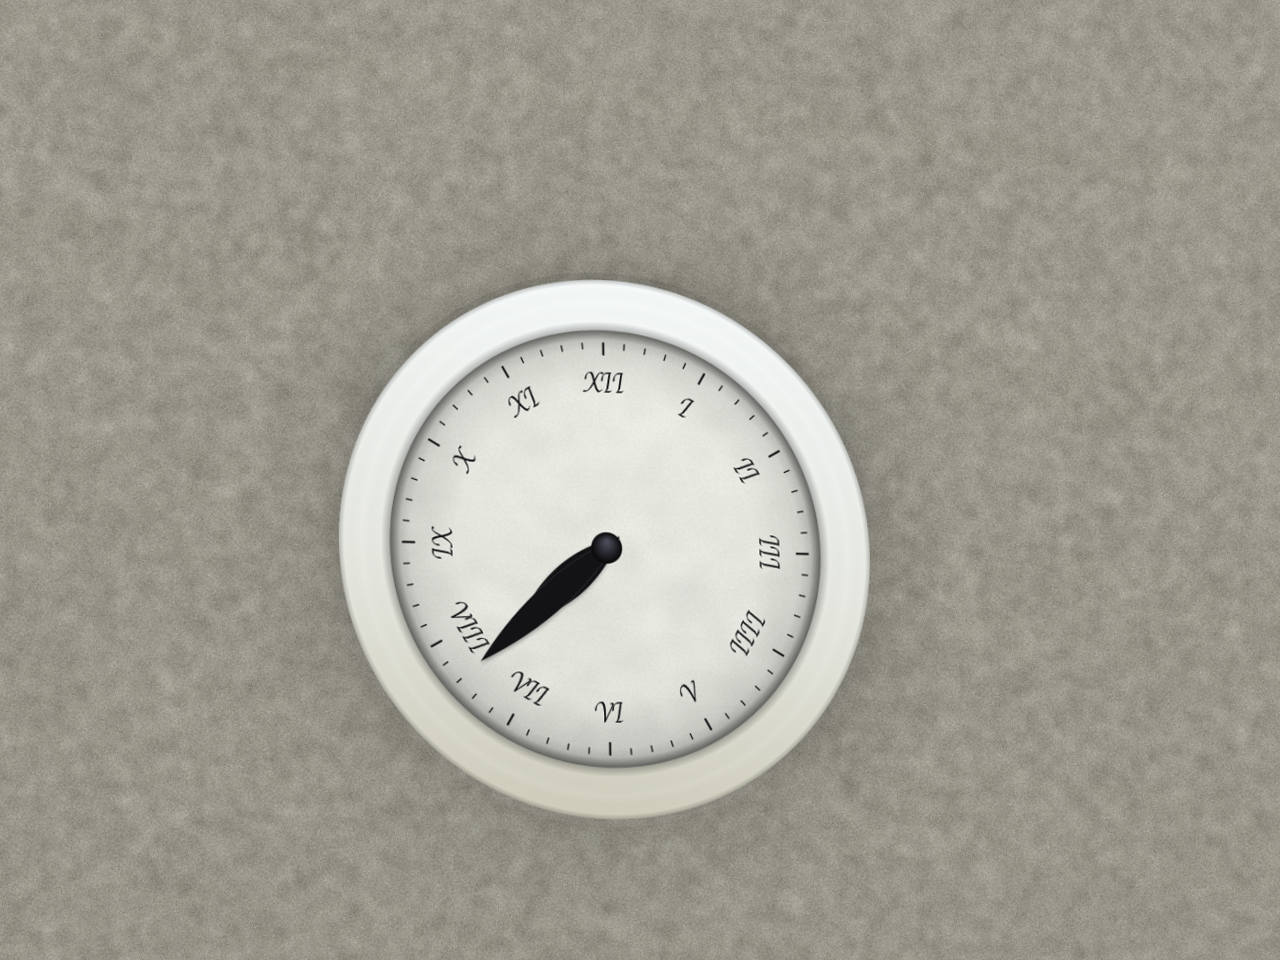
{"hour": 7, "minute": 38}
